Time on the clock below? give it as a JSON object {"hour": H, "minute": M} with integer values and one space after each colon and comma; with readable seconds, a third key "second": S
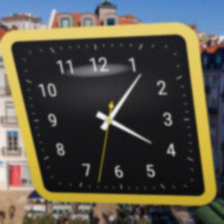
{"hour": 4, "minute": 6, "second": 33}
